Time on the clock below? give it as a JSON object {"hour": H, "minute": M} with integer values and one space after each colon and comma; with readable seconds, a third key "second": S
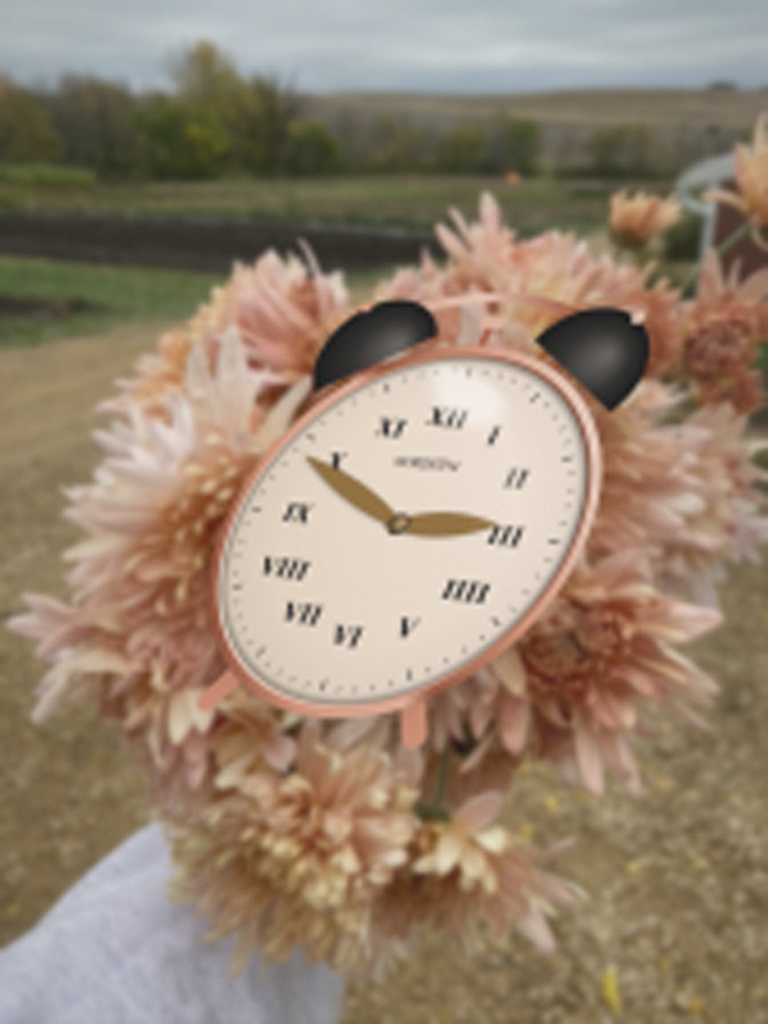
{"hour": 2, "minute": 49}
